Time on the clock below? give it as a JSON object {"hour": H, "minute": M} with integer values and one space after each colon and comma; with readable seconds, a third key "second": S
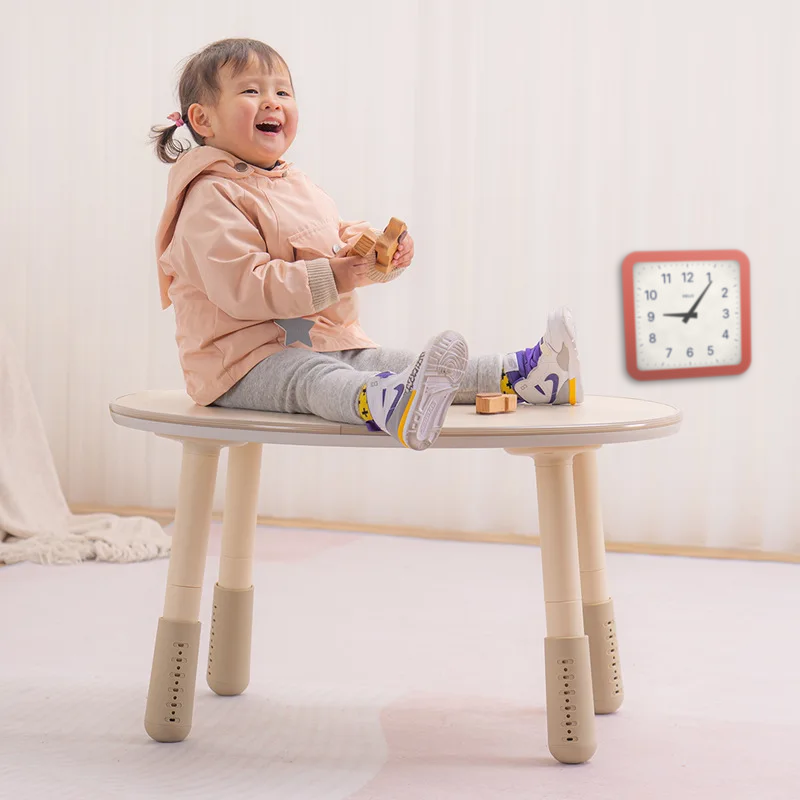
{"hour": 9, "minute": 6}
